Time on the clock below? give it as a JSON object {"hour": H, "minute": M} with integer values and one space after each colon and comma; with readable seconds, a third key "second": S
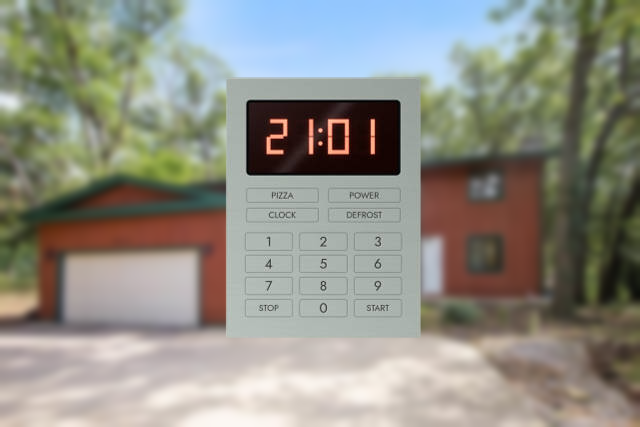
{"hour": 21, "minute": 1}
